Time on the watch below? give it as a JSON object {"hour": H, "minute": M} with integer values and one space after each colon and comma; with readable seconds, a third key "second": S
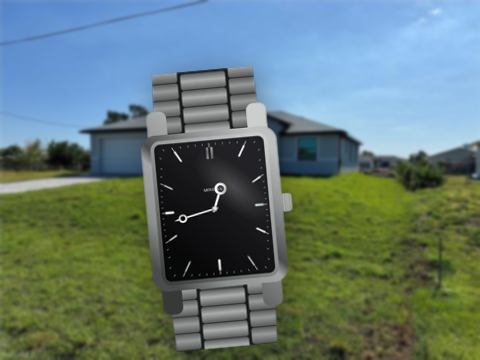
{"hour": 12, "minute": 43}
